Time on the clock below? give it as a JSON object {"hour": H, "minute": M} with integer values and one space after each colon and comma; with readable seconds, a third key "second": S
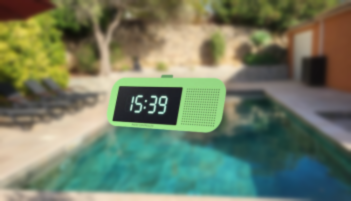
{"hour": 15, "minute": 39}
